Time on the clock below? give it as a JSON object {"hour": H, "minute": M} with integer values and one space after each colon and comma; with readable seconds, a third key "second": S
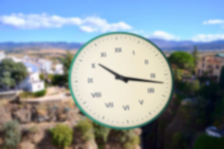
{"hour": 10, "minute": 17}
